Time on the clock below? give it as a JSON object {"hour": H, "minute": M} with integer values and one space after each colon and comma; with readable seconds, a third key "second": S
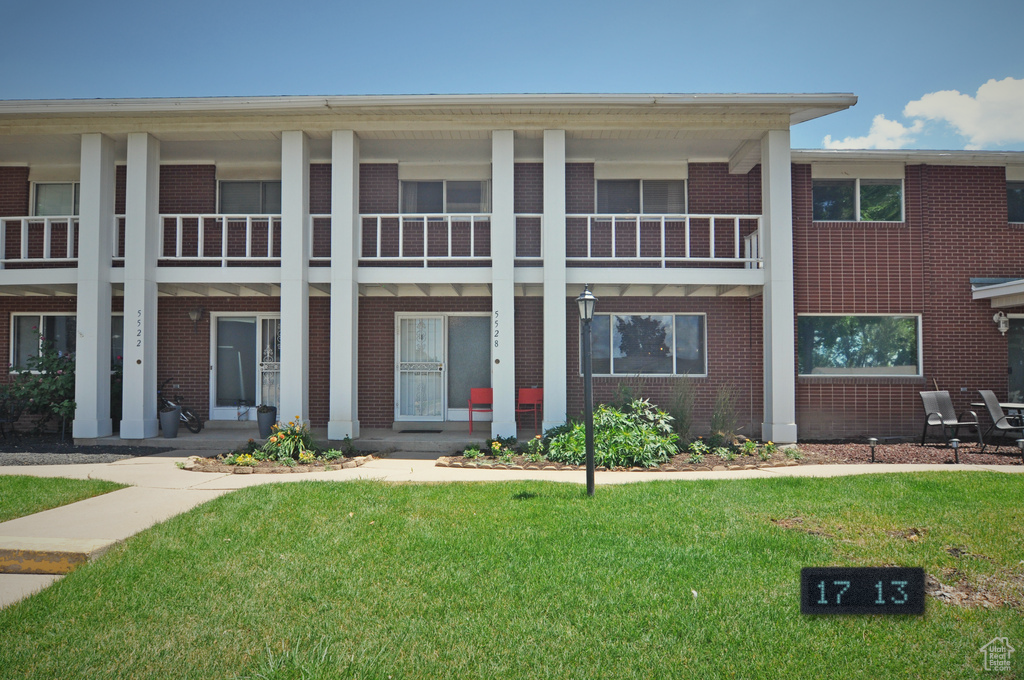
{"hour": 17, "minute": 13}
